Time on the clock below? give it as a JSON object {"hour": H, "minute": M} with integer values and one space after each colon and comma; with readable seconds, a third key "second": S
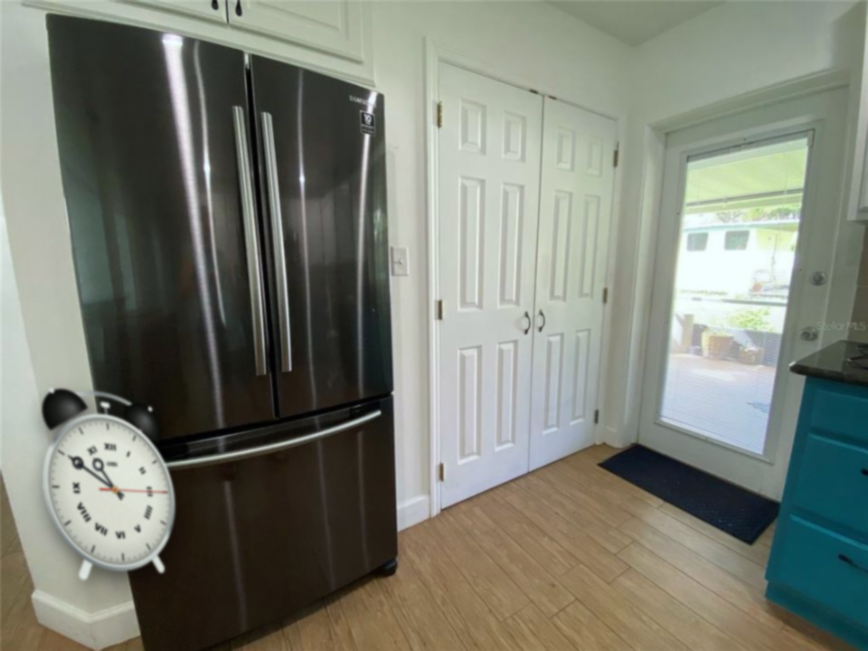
{"hour": 10, "minute": 50, "second": 15}
